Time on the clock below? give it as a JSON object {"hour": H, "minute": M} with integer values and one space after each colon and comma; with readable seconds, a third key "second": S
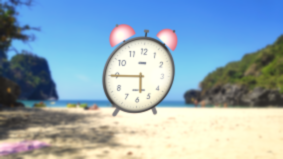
{"hour": 5, "minute": 45}
